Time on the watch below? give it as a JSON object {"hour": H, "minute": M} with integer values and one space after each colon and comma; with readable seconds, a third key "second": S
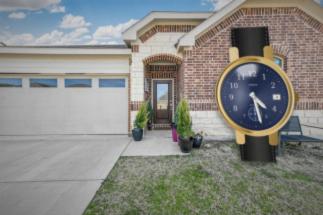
{"hour": 4, "minute": 28}
